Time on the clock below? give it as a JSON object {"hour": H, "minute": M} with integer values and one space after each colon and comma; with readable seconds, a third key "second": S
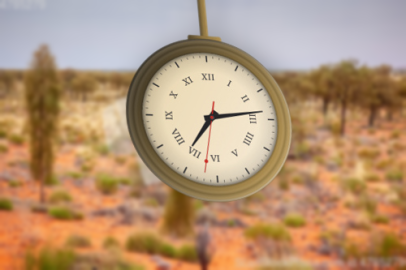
{"hour": 7, "minute": 13, "second": 32}
